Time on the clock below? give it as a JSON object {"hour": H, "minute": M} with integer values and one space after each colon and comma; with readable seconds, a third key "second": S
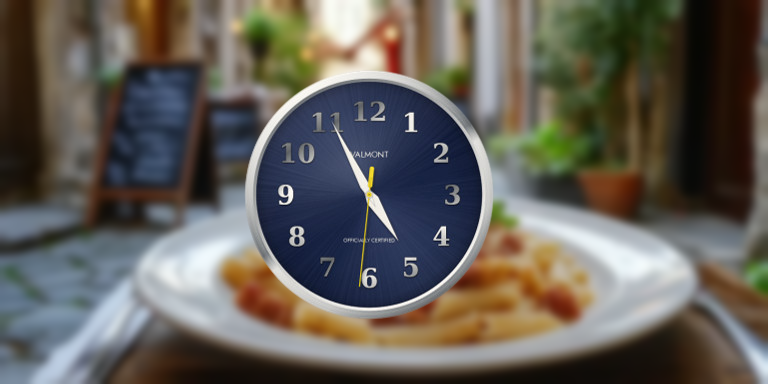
{"hour": 4, "minute": 55, "second": 31}
